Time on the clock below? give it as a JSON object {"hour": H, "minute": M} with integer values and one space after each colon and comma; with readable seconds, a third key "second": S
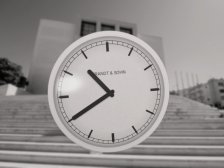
{"hour": 10, "minute": 40}
